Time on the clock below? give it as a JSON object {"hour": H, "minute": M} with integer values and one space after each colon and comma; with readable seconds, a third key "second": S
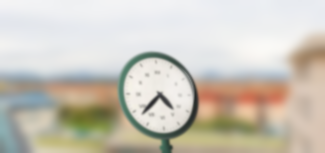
{"hour": 4, "minute": 38}
